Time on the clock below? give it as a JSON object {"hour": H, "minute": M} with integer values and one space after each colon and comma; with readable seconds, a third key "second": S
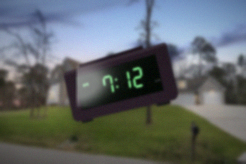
{"hour": 7, "minute": 12}
